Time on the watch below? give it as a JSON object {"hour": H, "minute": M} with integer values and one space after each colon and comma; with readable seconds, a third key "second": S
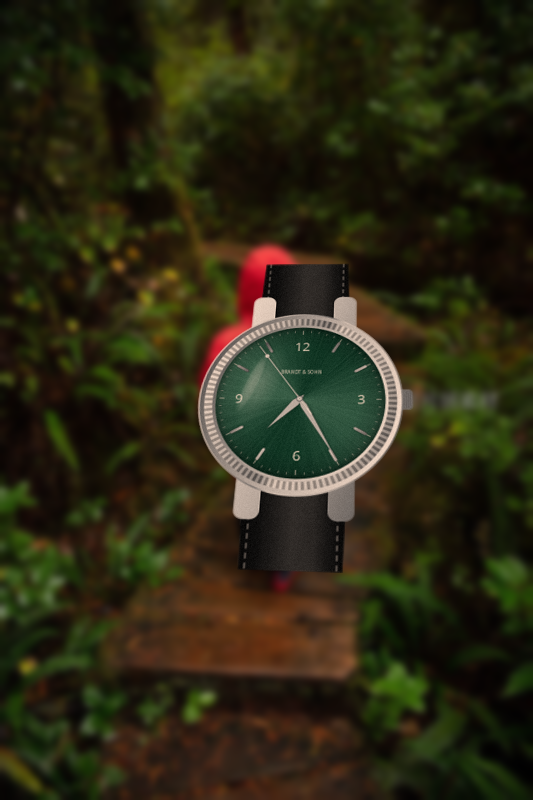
{"hour": 7, "minute": 24, "second": 54}
